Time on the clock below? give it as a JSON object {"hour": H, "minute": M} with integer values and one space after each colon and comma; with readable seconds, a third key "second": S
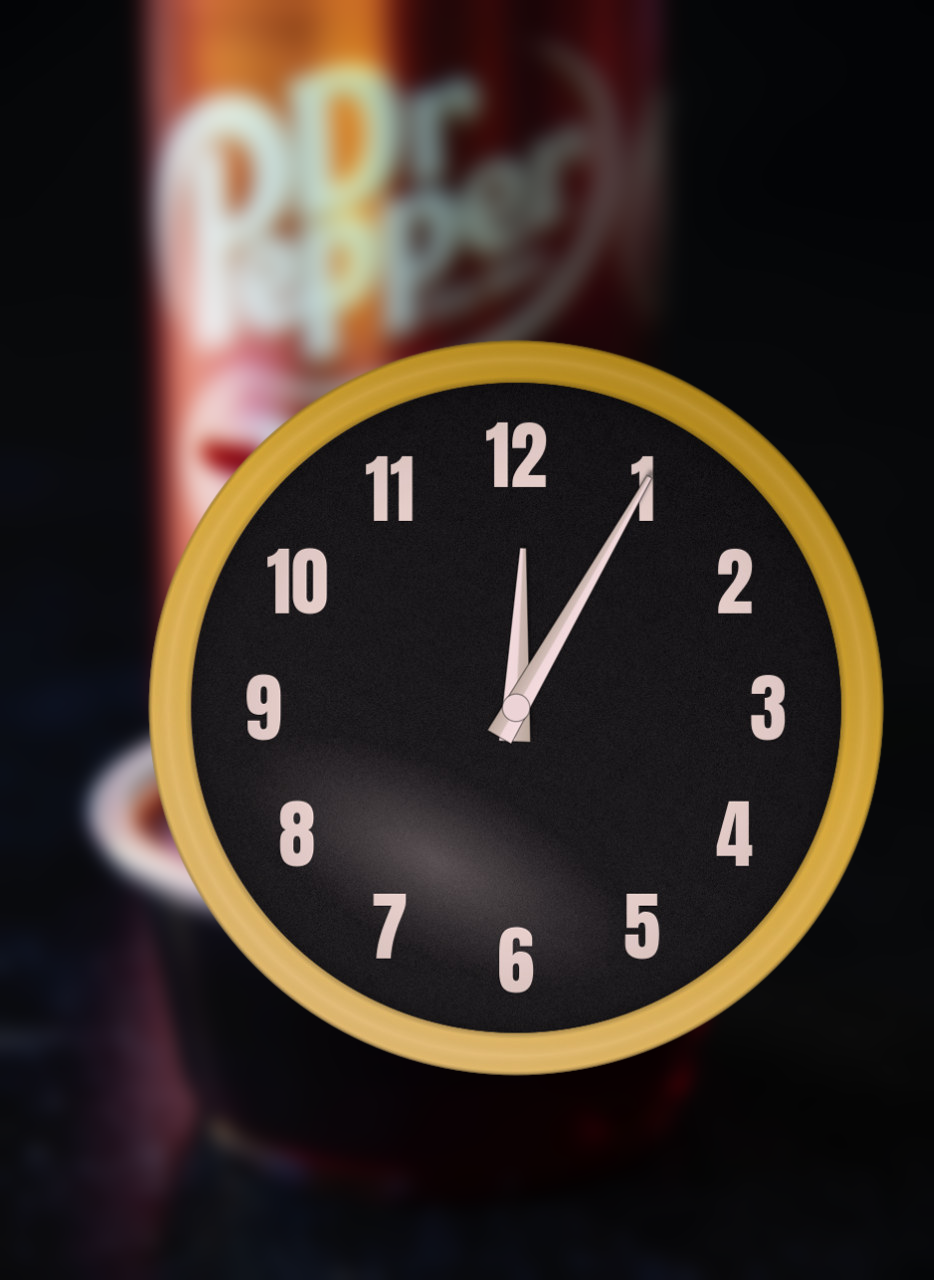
{"hour": 12, "minute": 5}
